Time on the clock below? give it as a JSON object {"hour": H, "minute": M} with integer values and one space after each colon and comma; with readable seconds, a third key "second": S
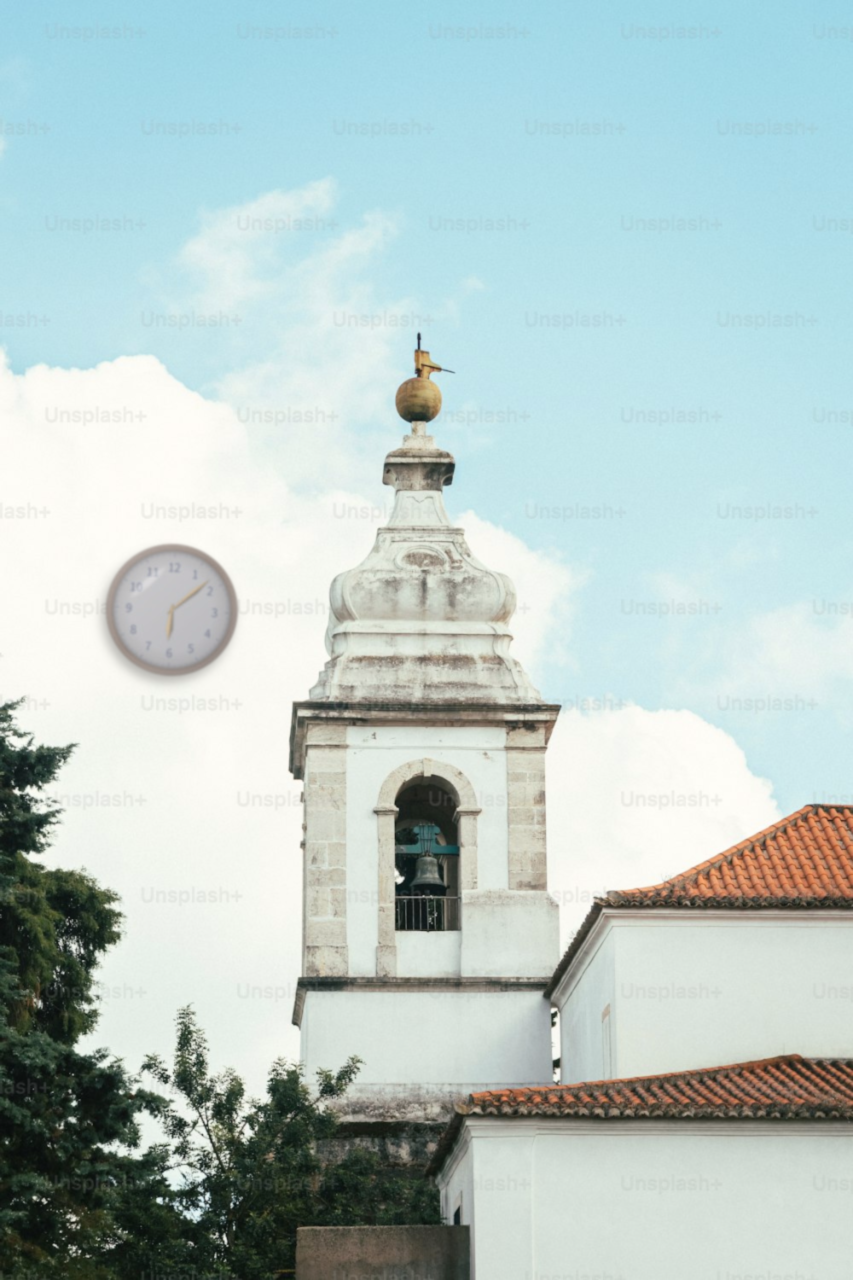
{"hour": 6, "minute": 8}
